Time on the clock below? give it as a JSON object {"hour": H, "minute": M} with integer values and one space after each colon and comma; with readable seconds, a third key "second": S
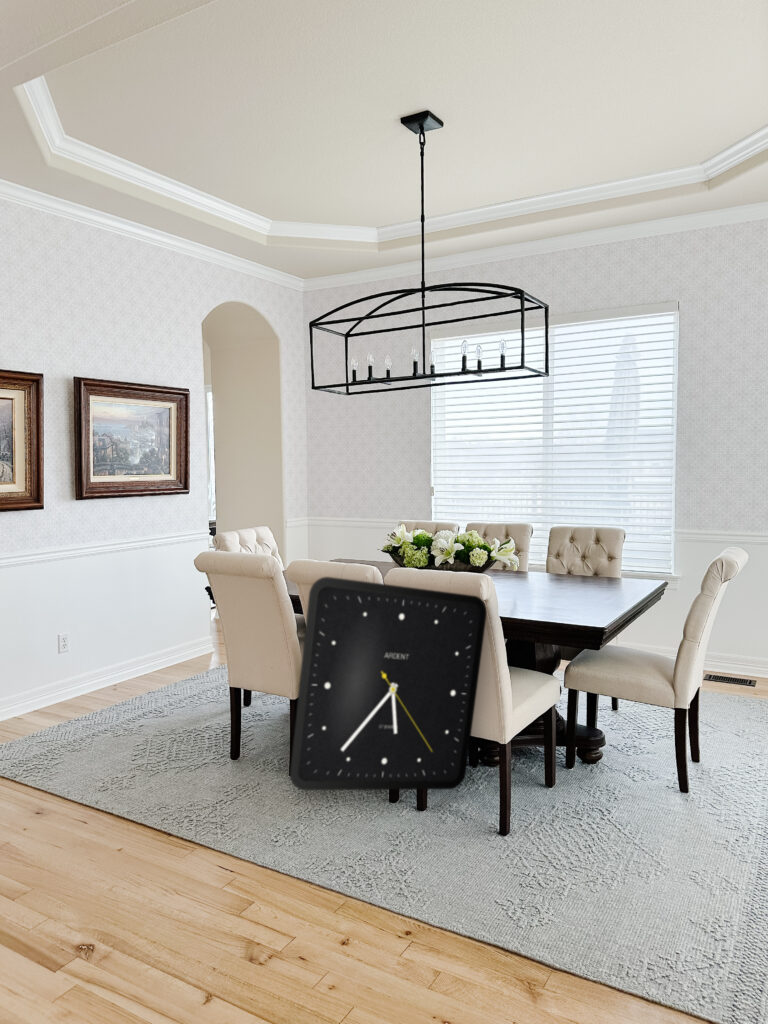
{"hour": 5, "minute": 36, "second": 23}
